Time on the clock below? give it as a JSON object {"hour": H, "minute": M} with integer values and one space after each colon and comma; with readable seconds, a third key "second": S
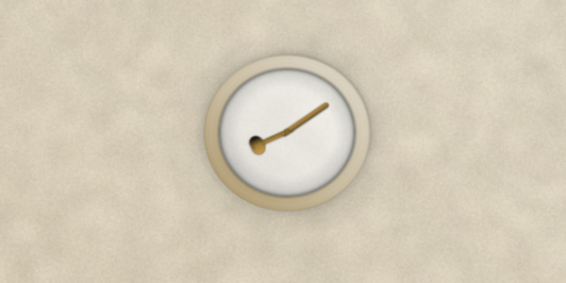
{"hour": 8, "minute": 9}
